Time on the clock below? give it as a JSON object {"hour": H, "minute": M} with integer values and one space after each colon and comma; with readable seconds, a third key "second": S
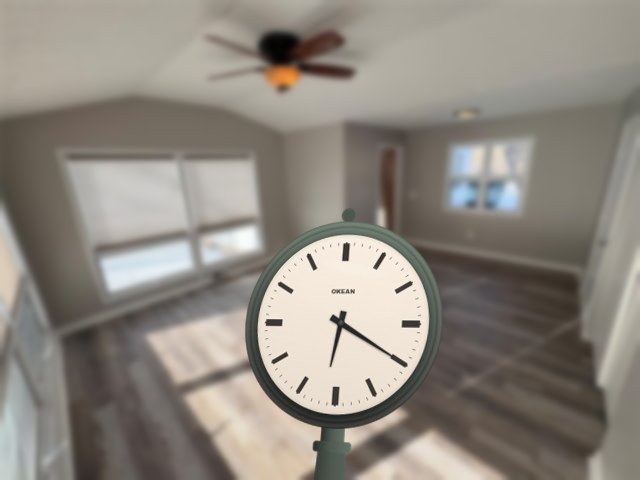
{"hour": 6, "minute": 20}
